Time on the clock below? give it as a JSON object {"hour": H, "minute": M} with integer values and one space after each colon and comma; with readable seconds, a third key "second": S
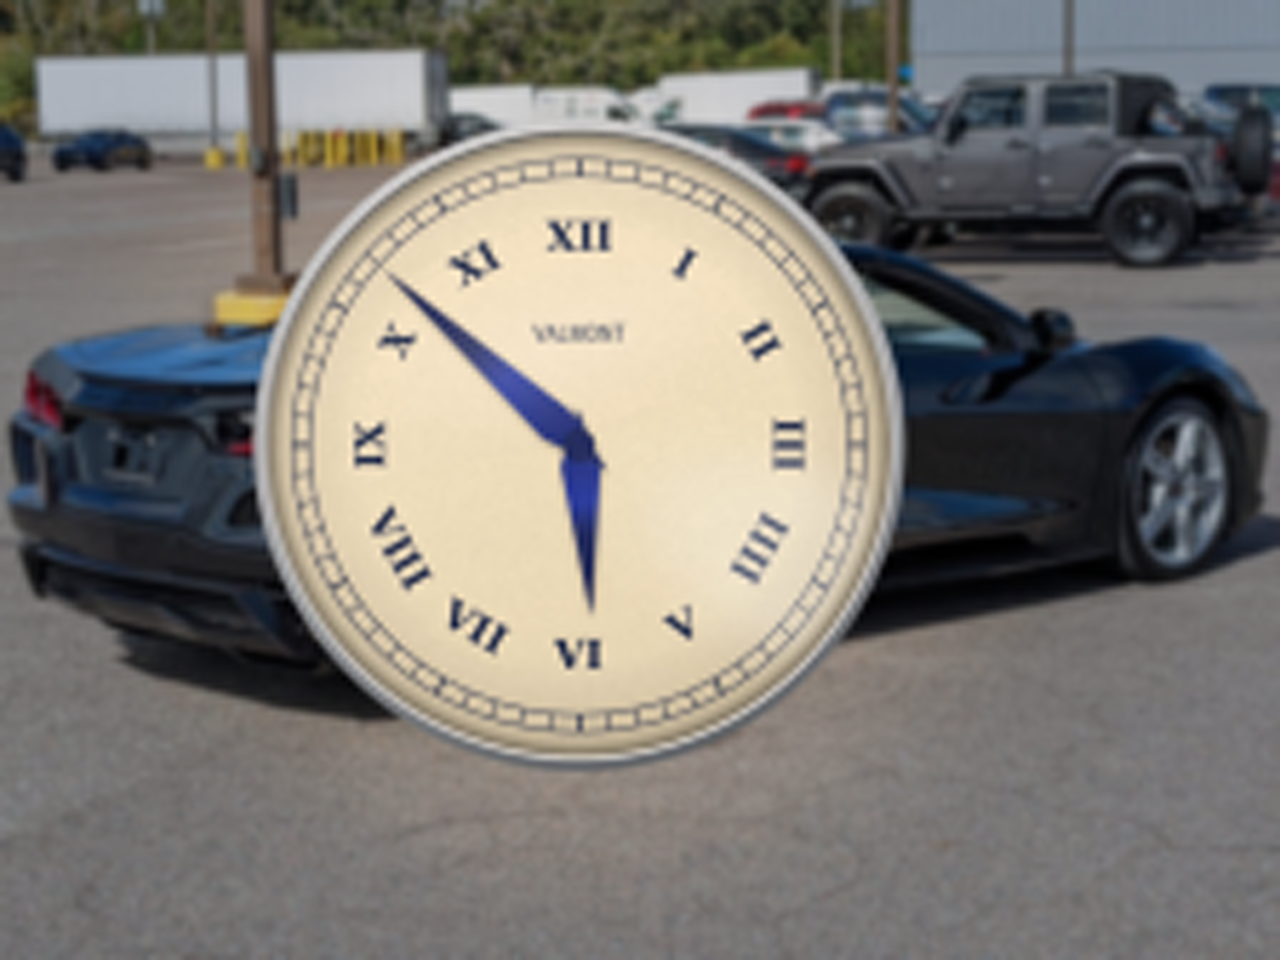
{"hour": 5, "minute": 52}
